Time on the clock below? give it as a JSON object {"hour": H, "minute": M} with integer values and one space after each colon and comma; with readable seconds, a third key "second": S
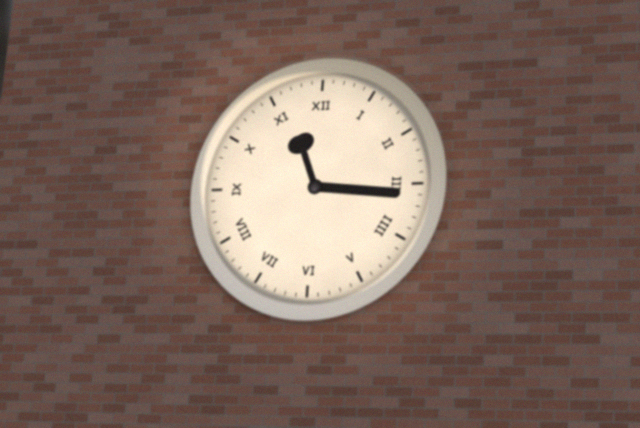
{"hour": 11, "minute": 16}
